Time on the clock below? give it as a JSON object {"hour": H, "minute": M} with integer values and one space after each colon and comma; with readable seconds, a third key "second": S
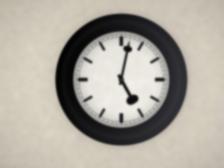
{"hour": 5, "minute": 2}
